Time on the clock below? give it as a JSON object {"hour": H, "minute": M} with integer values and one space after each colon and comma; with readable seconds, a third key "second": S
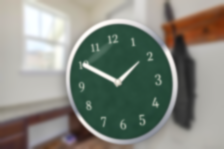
{"hour": 1, "minute": 50}
